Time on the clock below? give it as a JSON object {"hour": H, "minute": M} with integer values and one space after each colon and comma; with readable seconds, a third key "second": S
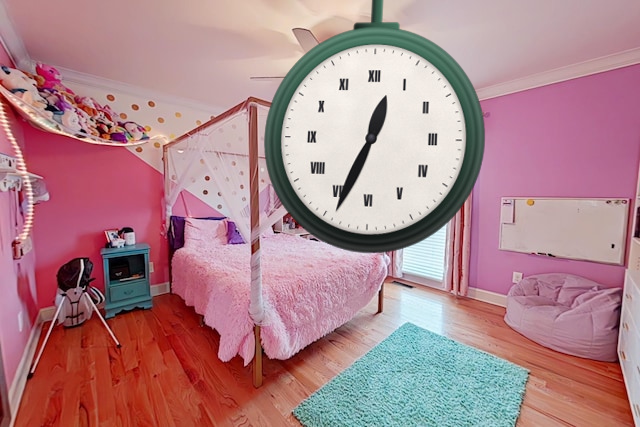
{"hour": 12, "minute": 34}
